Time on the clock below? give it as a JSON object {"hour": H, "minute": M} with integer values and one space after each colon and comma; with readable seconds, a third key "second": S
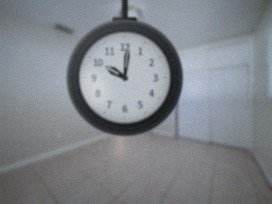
{"hour": 10, "minute": 1}
